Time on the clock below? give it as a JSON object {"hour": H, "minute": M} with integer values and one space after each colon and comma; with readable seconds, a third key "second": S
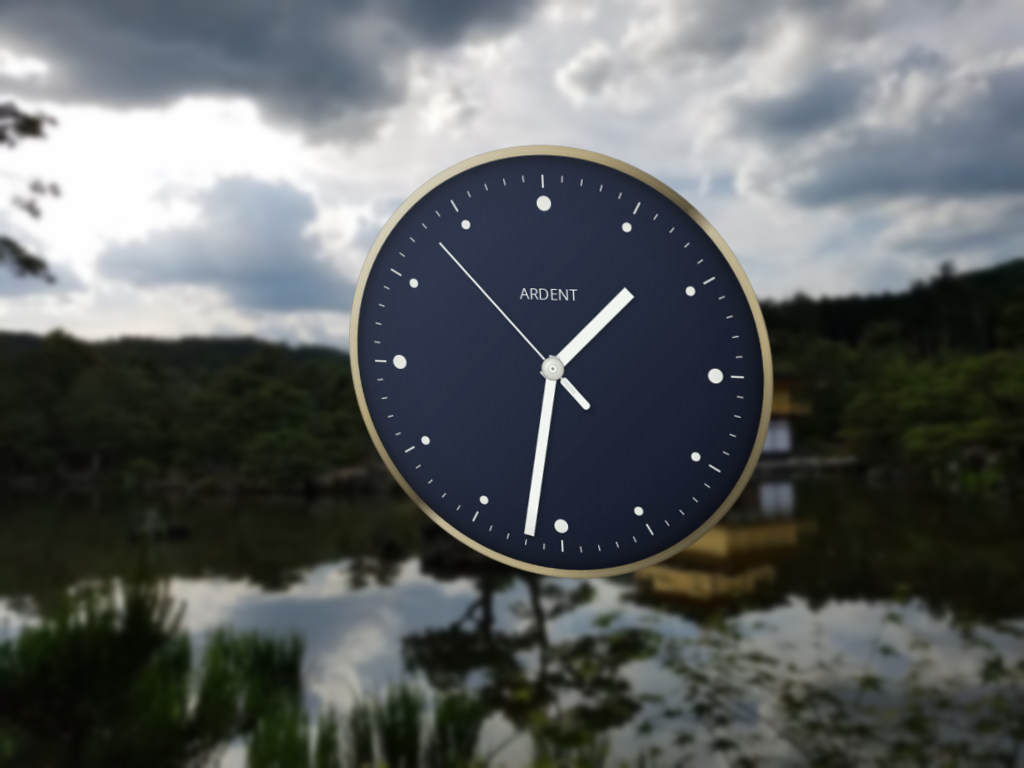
{"hour": 1, "minute": 31, "second": 53}
